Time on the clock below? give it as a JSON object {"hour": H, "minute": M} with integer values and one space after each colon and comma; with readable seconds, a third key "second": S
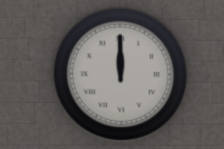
{"hour": 12, "minute": 0}
